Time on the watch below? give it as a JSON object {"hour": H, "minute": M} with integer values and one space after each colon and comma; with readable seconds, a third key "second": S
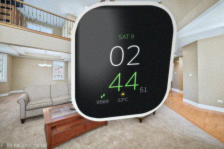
{"hour": 2, "minute": 44}
